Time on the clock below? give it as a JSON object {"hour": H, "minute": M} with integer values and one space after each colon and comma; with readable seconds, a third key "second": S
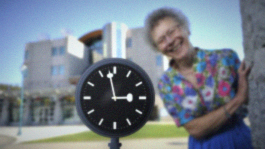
{"hour": 2, "minute": 58}
